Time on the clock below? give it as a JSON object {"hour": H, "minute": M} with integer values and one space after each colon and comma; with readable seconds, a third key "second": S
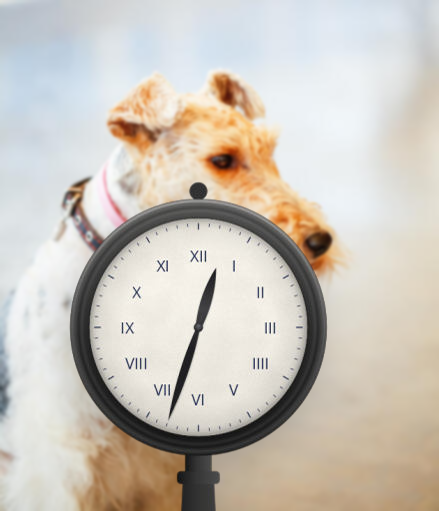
{"hour": 12, "minute": 33}
